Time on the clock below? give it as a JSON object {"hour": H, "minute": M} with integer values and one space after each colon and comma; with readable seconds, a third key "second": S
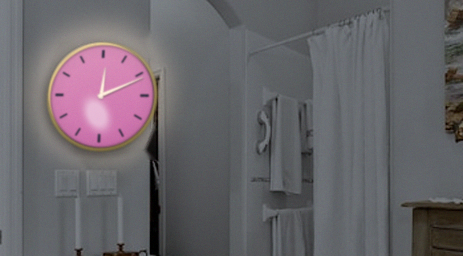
{"hour": 12, "minute": 11}
